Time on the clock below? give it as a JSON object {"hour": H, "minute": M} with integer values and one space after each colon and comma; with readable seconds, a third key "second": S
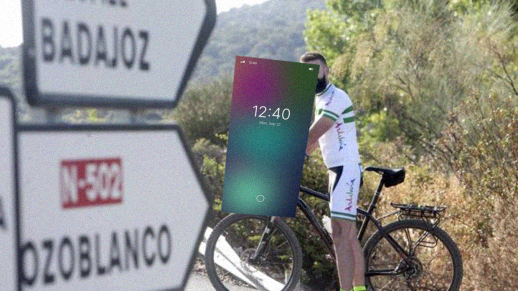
{"hour": 12, "minute": 40}
